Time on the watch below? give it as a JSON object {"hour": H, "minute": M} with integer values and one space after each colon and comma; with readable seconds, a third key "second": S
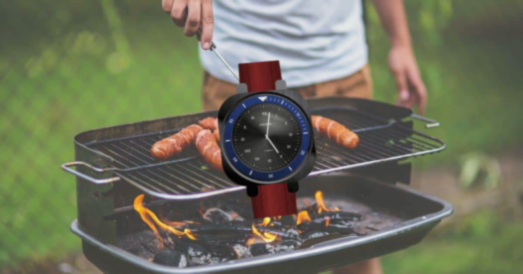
{"hour": 5, "minute": 2}
